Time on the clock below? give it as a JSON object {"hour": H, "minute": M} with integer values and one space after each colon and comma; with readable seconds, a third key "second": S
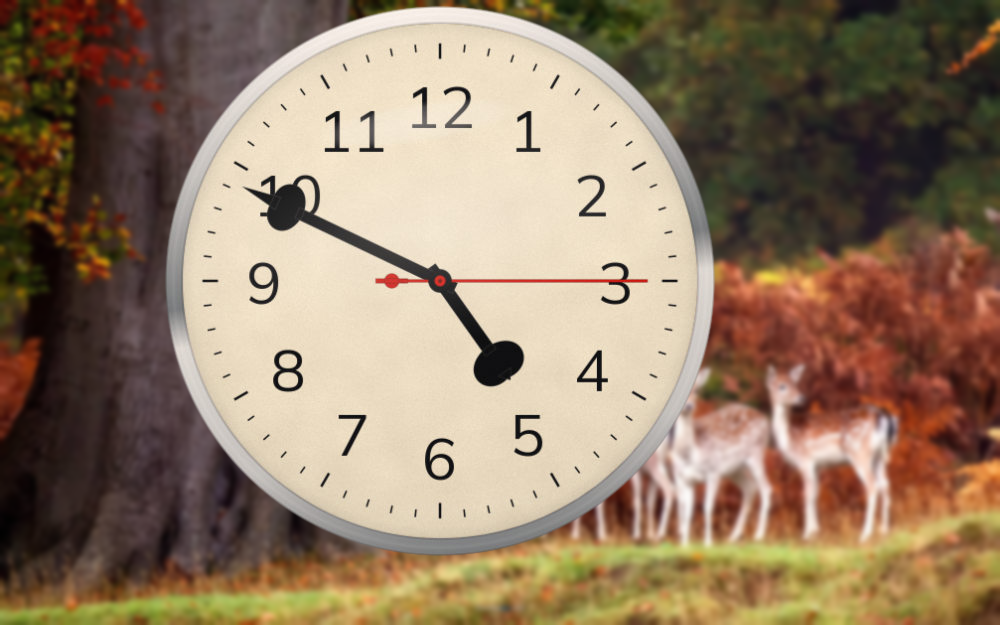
{"hour": 4, "minute": 49, "second": 15}
